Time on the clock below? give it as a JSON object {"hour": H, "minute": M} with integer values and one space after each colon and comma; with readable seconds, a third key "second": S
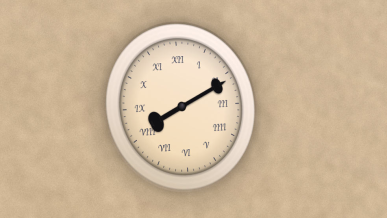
{"hour": 8, "minute": 11}
